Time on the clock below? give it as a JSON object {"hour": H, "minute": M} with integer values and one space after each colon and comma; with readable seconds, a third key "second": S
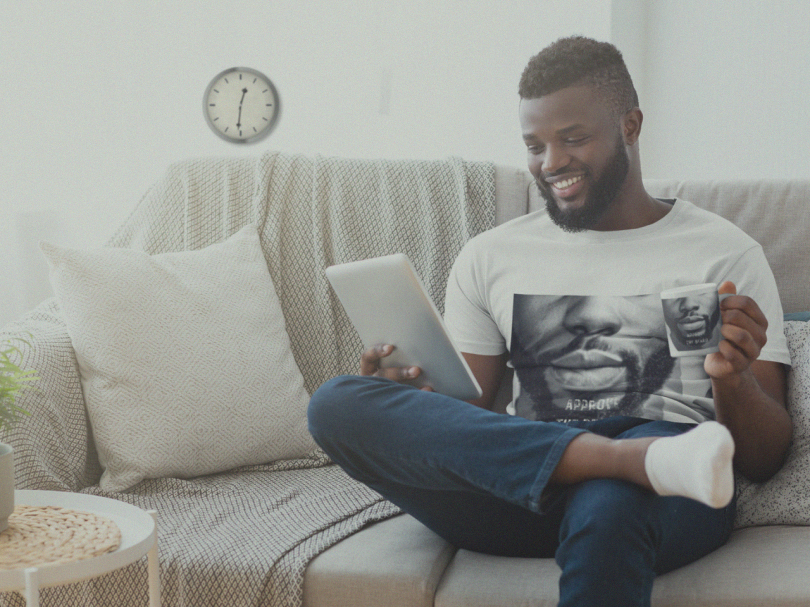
{"hour": 12, "minute": 31}
